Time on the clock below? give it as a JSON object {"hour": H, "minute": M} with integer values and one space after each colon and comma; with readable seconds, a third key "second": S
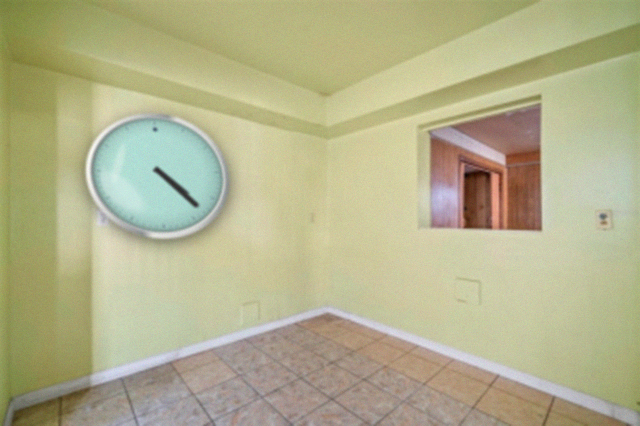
{"hour": 4, "minute": 23}
